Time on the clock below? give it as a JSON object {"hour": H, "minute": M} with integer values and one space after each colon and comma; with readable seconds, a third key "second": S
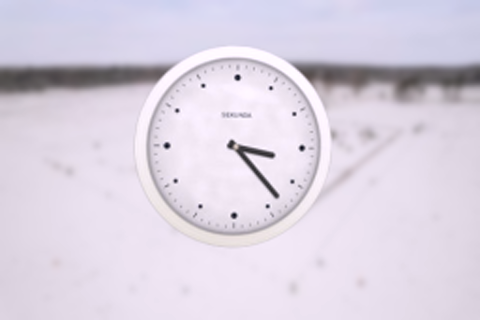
{"hour": 3, "minute": 23}
